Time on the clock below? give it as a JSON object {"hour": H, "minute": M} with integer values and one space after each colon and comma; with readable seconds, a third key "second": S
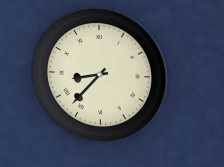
{"hour": 8, "minute": 37}
